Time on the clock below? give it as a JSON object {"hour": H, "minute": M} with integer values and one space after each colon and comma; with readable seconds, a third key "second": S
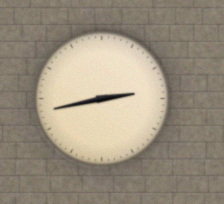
{"hour": 2, "minute": 43}
